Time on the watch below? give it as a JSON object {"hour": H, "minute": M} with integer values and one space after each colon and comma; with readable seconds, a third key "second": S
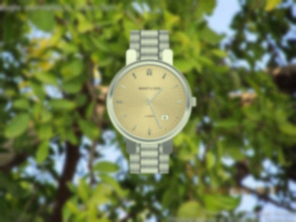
{"hour": 1, "minute": 26}
